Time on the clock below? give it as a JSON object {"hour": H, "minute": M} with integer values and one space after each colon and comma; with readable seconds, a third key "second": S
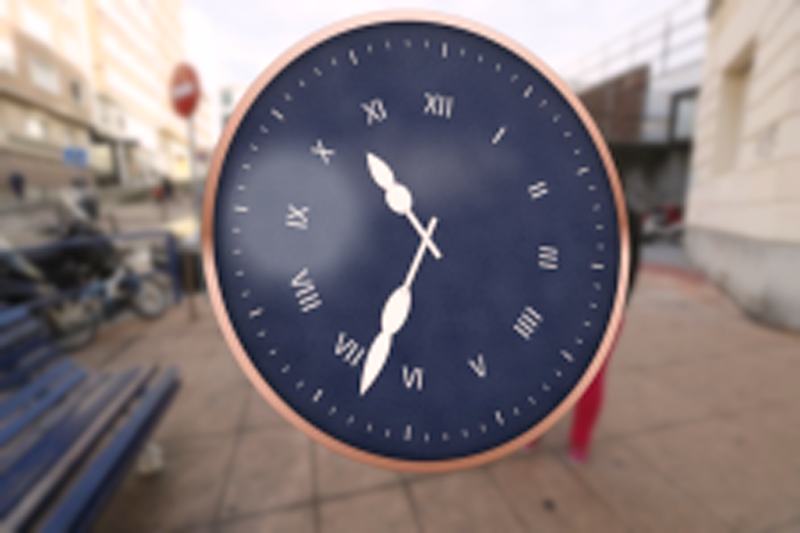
{"hour": 10, "minute": 33}
